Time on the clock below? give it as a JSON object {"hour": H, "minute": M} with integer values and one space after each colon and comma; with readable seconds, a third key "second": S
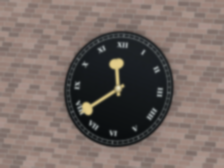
{"hour": 11, "minute": 39}
